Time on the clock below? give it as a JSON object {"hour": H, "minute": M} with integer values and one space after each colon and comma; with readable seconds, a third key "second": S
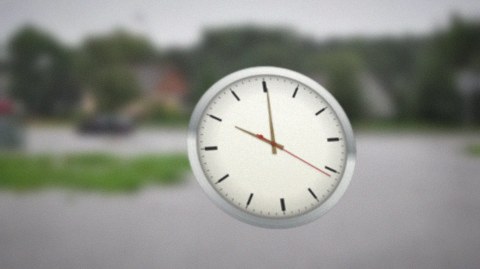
{"hour": 10, "minute": 0, "second": 21}
